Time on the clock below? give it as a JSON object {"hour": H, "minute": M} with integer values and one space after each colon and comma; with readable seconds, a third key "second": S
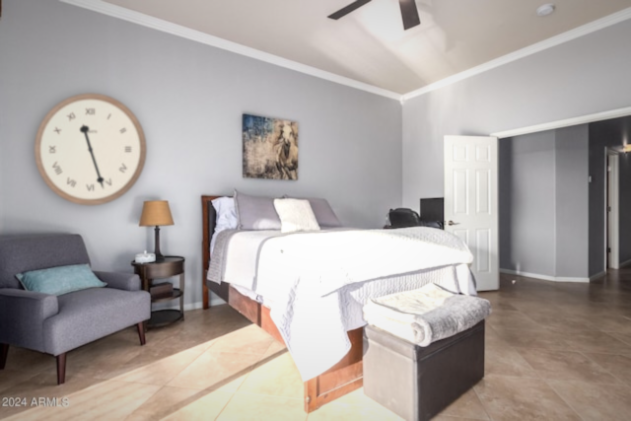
{"hour": 11, "minute": 27}
